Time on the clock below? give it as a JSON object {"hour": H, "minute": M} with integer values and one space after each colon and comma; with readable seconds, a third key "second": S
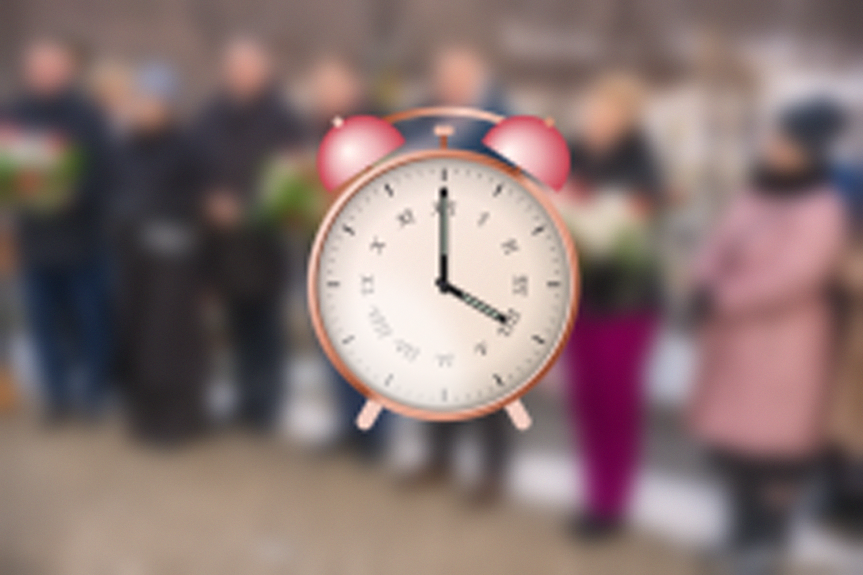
{"hour": 4, "minute": 0}
